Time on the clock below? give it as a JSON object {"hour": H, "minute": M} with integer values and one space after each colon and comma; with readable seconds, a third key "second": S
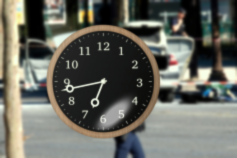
{"hour": 6, "minute": 43}
